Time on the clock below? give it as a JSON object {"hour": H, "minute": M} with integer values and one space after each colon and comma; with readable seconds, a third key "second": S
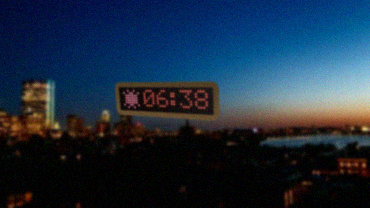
{"hour": 6, "minute": 38}
